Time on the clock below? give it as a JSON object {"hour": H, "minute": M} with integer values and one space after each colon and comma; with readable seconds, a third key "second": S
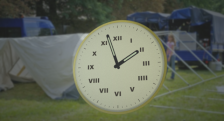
{"hour": 1, "minute": 57}
